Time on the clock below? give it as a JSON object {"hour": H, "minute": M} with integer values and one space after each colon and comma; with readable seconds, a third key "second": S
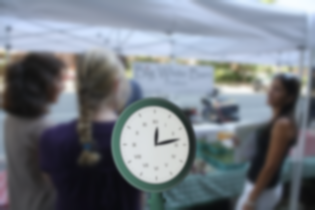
{"hour": 12, "minute": 13}
